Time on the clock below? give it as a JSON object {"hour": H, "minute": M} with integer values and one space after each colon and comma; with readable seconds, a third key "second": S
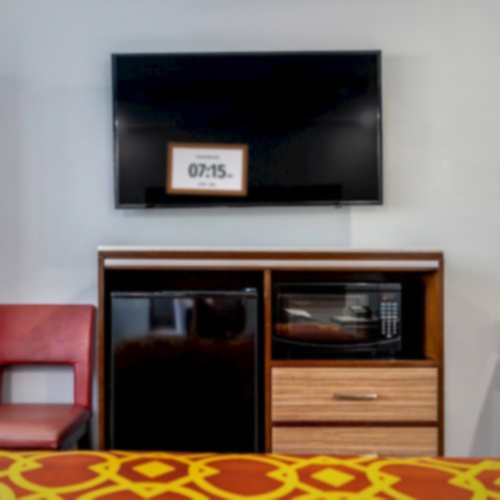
{"hour": 7, "minute": 15}
